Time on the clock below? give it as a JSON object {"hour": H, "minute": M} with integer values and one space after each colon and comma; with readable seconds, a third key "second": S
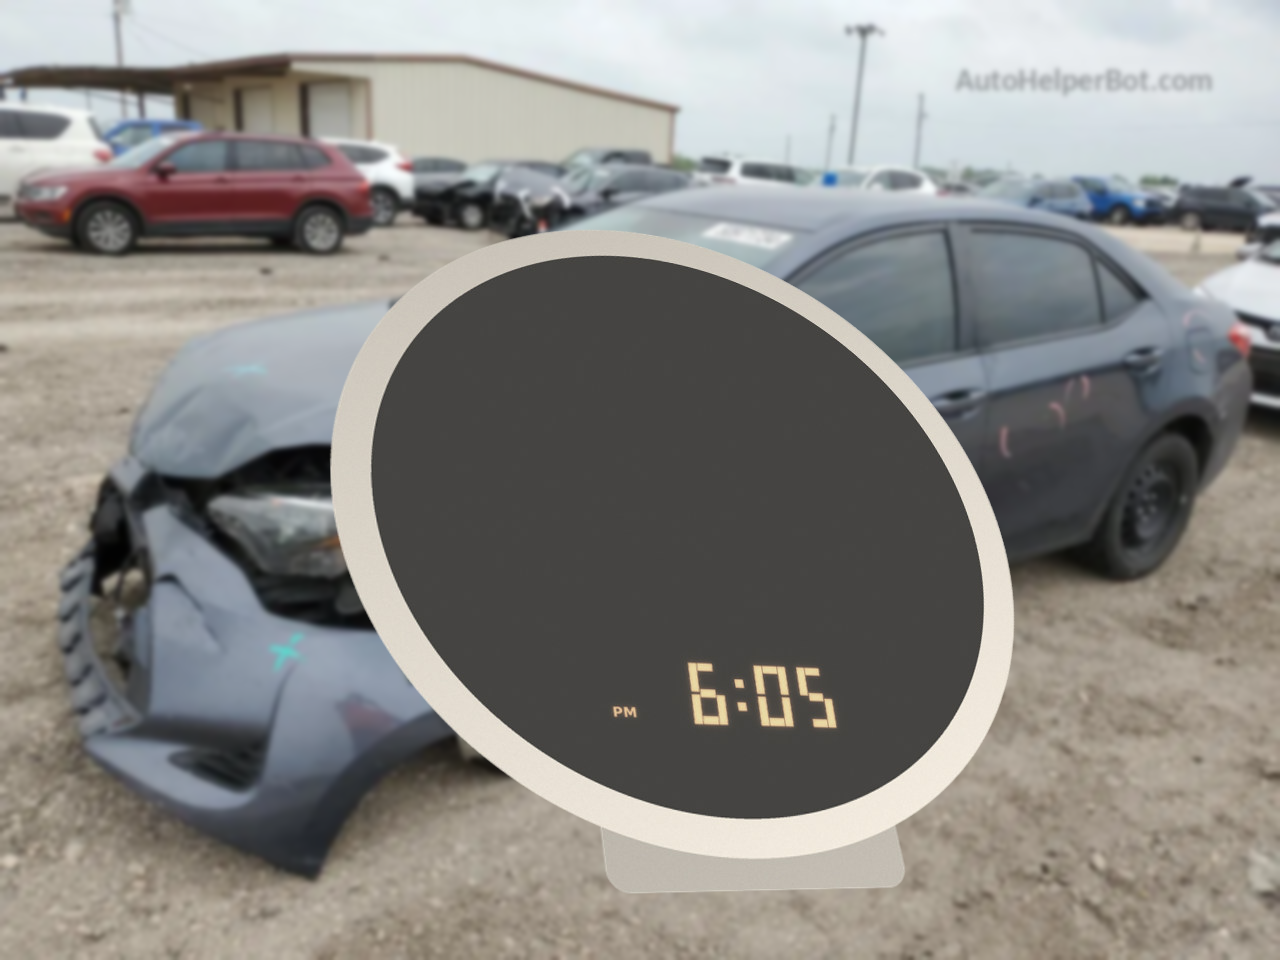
{"hour": 6, "minute": 5}
